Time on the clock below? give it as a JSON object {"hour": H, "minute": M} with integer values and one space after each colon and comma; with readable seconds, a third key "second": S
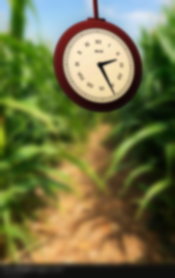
{"hour": 2, "minute": 26}
